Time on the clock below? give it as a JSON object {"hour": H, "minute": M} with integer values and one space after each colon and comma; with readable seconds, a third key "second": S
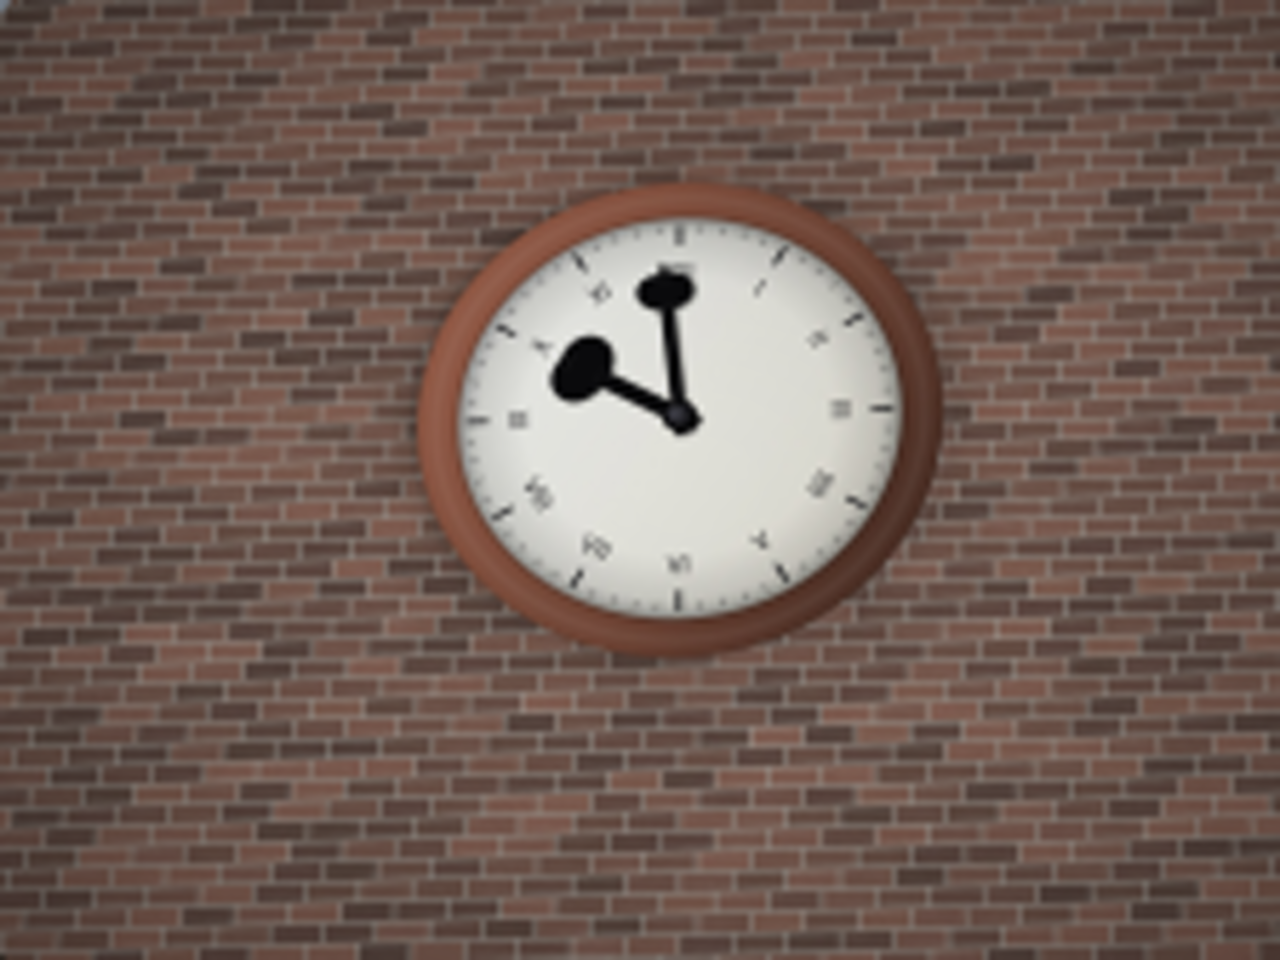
{"hour": 9, "minute": 59}
